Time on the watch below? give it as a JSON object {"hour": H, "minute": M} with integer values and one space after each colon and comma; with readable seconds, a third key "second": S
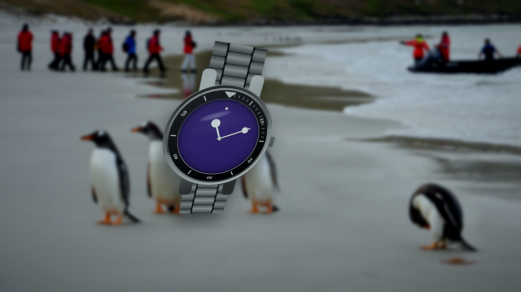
{"hour": 11, "minute": 11}
